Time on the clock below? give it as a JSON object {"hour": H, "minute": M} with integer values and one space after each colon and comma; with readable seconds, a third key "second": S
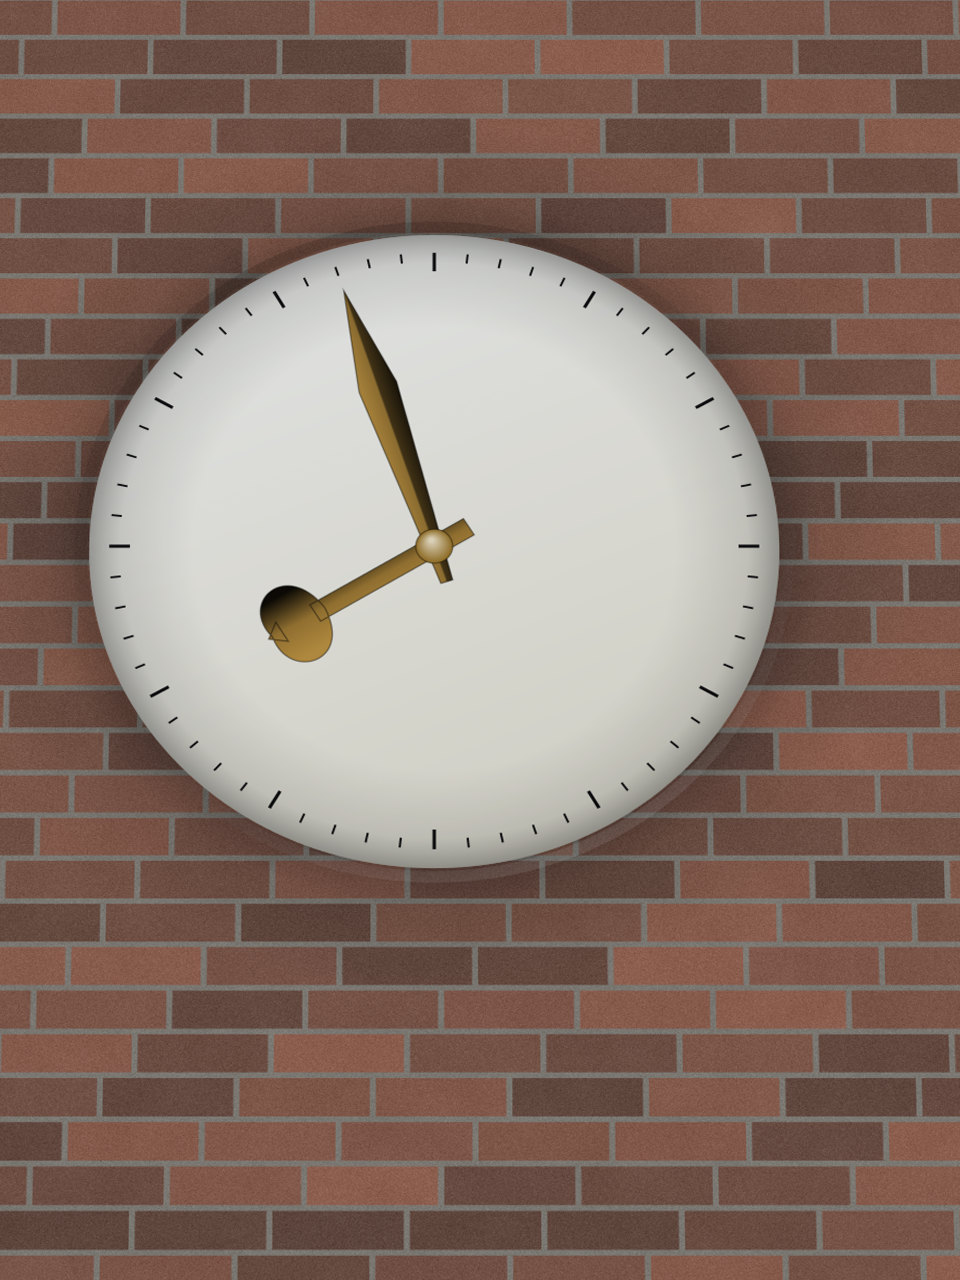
{"hour": 7, "minute": 57}
